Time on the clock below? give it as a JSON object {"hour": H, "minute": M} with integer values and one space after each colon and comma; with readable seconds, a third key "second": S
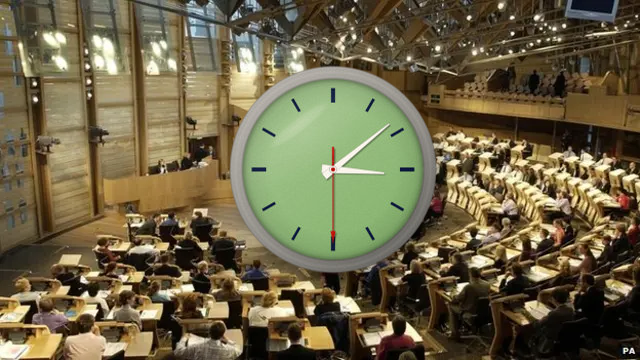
{"hour": 3, "minute": 8, "second": 30}
